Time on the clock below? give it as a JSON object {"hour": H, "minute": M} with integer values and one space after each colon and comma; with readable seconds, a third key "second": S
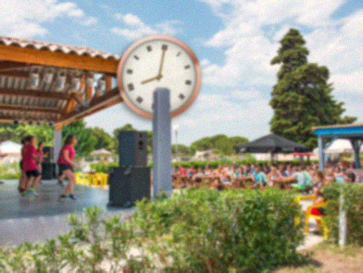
{"hour": 8, "minute": 0}
